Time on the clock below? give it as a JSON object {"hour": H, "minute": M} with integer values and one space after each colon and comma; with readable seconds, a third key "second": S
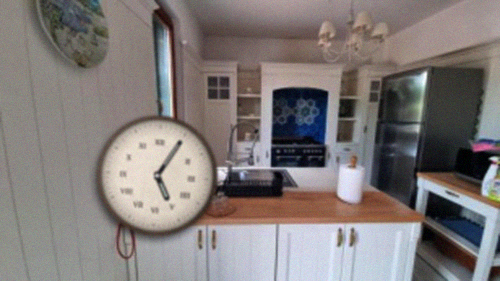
{"hour": 5, "minute": 5}
